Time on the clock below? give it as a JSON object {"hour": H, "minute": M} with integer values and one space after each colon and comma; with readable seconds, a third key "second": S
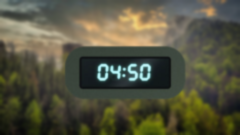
{"hour": 4, "minute": 50}
